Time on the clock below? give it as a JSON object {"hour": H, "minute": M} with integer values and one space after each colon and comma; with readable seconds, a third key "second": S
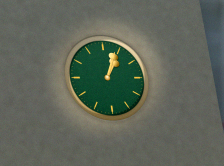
{"hour": 1, "minute": 4}
